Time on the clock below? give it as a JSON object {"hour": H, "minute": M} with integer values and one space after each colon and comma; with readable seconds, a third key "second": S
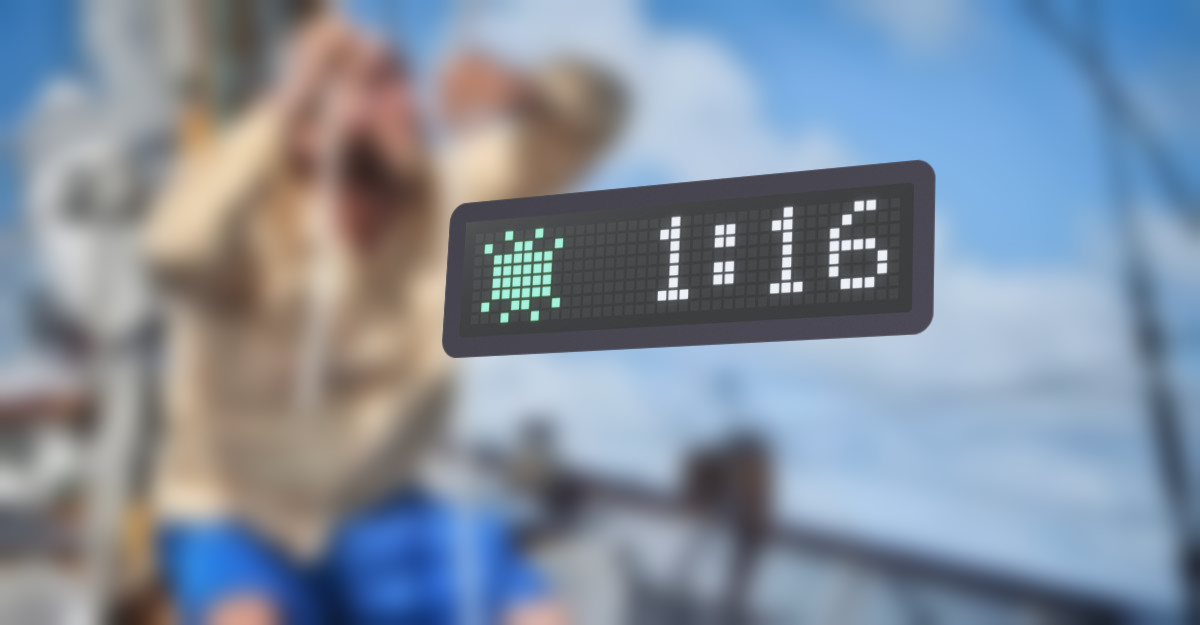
{"hour": 1, "minute": 16}
